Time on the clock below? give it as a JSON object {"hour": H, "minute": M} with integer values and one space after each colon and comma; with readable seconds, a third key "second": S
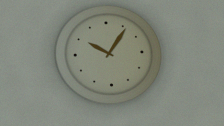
{"hour": 10, "minute": 6}
